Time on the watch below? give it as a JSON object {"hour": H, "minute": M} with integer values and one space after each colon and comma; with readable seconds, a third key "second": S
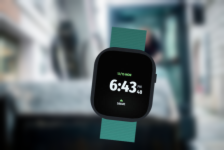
{"hour": 6, "minute": 43}
